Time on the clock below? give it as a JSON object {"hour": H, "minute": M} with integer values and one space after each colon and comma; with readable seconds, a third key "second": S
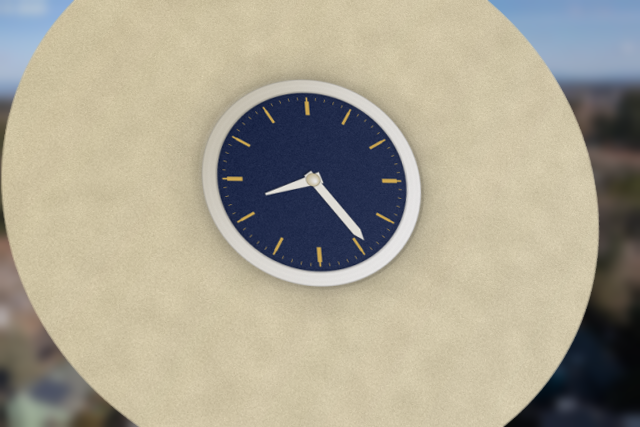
{"hour": 8, "minute": 24}
